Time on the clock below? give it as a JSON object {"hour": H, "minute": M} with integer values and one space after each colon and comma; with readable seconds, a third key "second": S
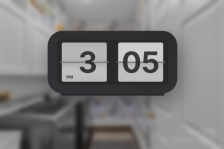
{"hour": 3, "minute": 5}
